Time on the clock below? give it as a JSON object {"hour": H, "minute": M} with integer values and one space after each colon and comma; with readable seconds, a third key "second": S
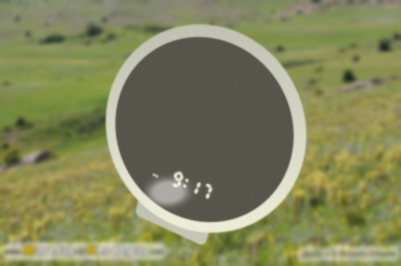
{"hour": 9, "minute": 17}
